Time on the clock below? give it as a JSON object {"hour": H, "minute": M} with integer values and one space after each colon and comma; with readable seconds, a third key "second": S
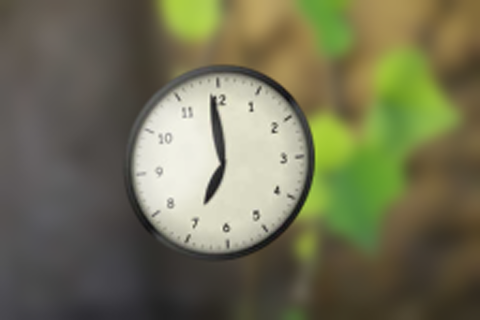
{"hour": 6, "minute": 59}
